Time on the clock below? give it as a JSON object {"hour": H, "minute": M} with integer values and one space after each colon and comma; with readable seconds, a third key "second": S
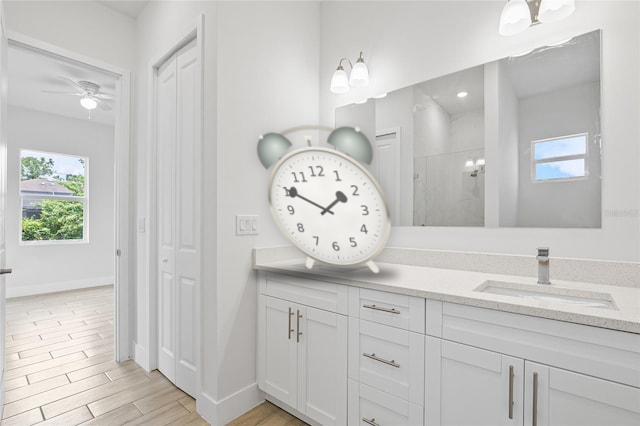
{"hour": 1, "minute": 50}
